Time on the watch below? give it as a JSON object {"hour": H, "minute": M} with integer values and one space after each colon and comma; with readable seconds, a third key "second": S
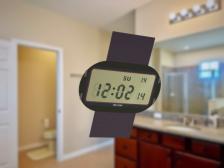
{"hour": 12, "minute": 2, "second": 14}
